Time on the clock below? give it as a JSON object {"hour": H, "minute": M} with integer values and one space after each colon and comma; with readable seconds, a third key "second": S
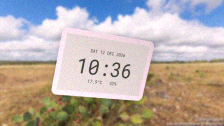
{"hour": 10, "minute": 36}
